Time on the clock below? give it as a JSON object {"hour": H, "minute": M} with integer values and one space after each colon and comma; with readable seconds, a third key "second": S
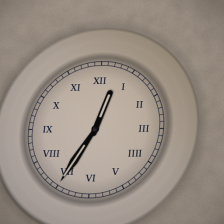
{"hour": 12, "minute": 35}
